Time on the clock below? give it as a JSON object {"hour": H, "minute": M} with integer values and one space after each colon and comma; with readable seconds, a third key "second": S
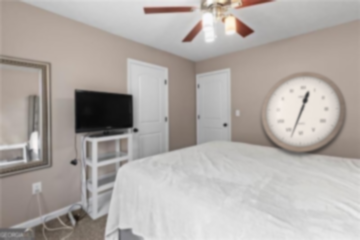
{"hour": 12, "minute": 33}
